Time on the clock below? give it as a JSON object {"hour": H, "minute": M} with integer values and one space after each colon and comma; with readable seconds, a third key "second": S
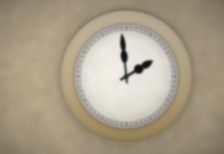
{"hour": 1, "minute": 59}
